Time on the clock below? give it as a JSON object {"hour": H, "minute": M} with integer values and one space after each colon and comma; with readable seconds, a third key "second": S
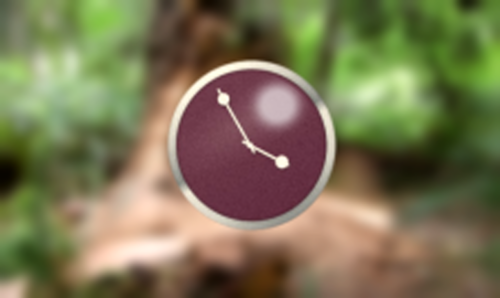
{"hour": 3, "minute": 55}
